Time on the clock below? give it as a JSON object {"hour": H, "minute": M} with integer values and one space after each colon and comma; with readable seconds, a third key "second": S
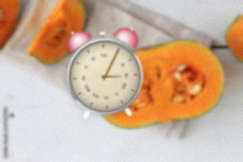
{"hour": 3, "minute": 5}
